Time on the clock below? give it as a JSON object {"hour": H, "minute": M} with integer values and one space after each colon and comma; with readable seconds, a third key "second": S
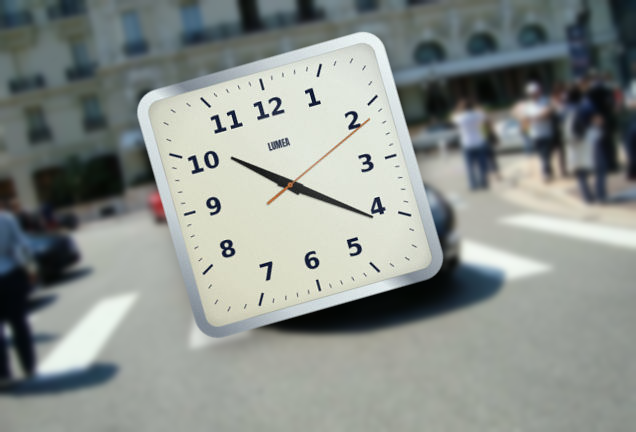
{"hour": 10, "minute": 21, "second": 11}
